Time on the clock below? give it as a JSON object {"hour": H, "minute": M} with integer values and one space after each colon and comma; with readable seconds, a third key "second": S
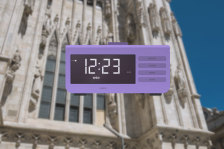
{"hour": 12, "minute": 23}
